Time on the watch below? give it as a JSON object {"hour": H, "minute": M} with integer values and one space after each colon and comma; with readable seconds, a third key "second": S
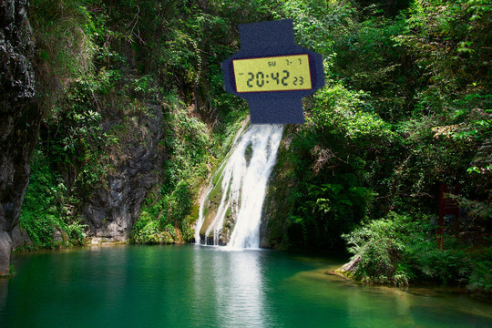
{"hour": 20, "minute": 42, "second": 23}
